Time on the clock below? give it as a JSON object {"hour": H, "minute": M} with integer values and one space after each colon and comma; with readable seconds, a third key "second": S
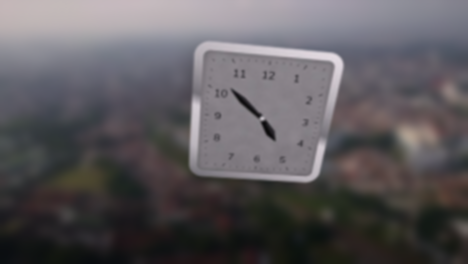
{"hour": 4, "minute": 52}
